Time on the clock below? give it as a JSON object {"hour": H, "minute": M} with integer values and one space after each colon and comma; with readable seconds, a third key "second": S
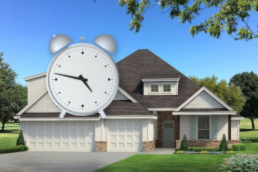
{"hour": 4, "minute": 47}
